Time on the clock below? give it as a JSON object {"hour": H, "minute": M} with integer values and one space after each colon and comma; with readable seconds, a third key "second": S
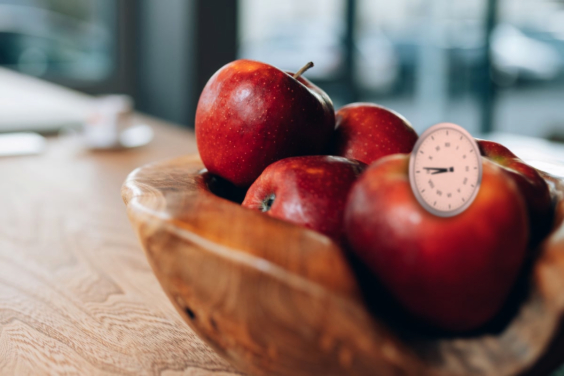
{"hour": 8, "minute": 46}
